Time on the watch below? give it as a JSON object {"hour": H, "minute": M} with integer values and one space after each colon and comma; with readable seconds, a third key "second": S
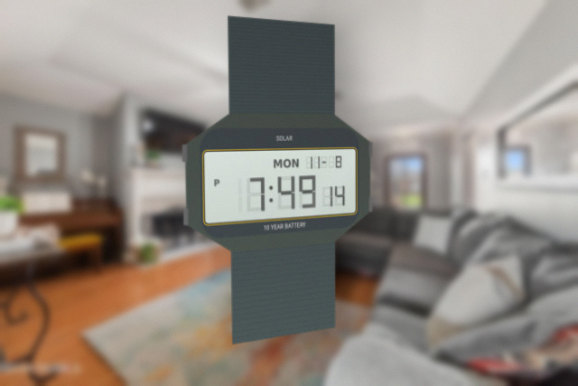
{"hour": 7, "minute": 49, "second": 14}
